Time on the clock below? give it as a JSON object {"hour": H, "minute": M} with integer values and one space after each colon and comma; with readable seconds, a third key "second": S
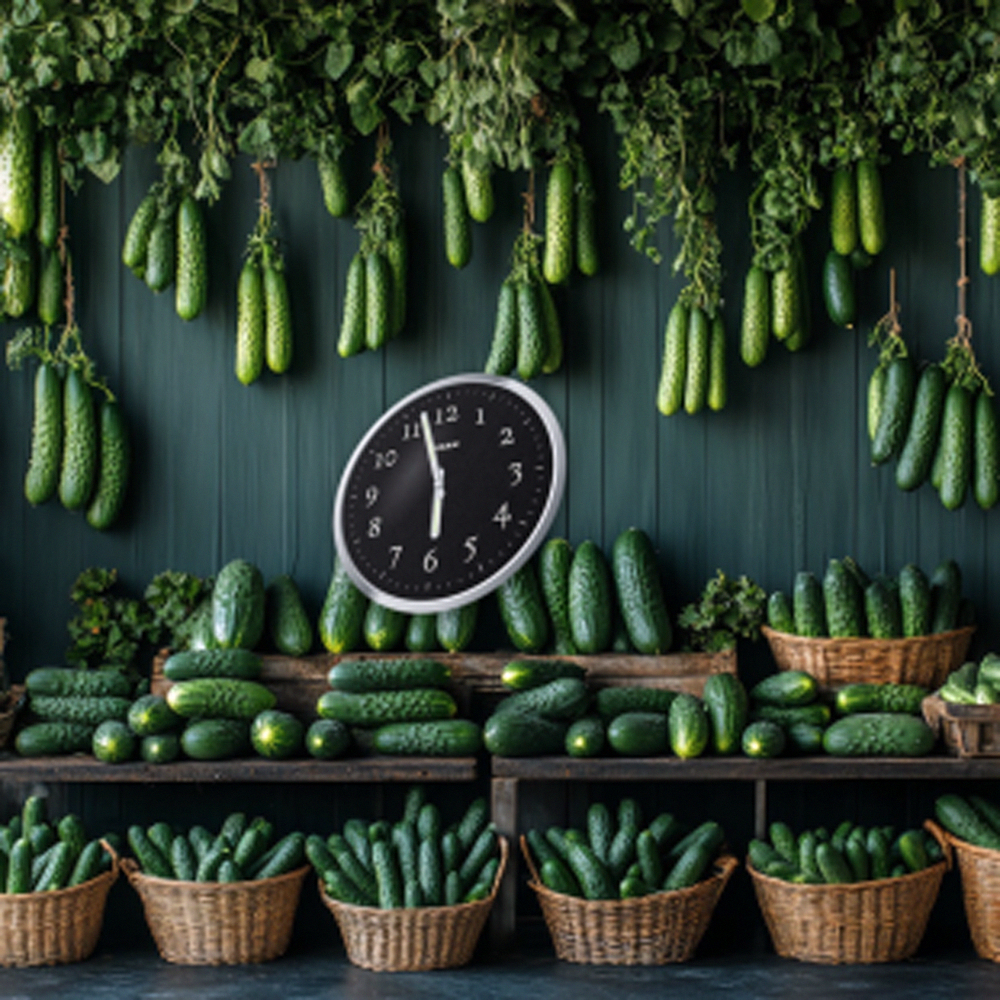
{"hour": 5, "minute": 57}
